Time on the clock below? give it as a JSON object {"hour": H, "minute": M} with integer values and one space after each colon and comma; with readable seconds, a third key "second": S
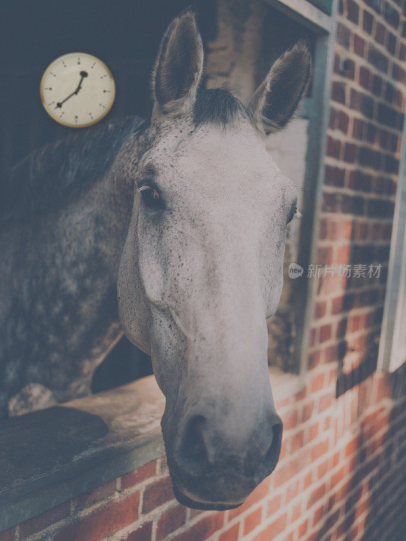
{"hour": 12, "minute": 38}
